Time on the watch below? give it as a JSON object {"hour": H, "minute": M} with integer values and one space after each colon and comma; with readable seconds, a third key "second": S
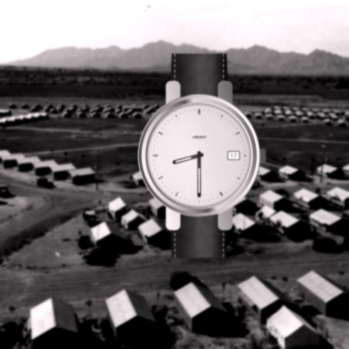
{"hour": 8, "minute": 30}
